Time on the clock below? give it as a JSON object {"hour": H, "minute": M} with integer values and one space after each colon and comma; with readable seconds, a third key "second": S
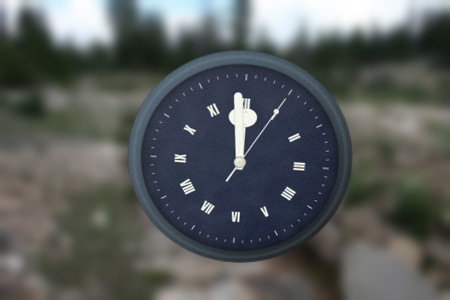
{"hour": 11, "minute": 59, "second": 5}
